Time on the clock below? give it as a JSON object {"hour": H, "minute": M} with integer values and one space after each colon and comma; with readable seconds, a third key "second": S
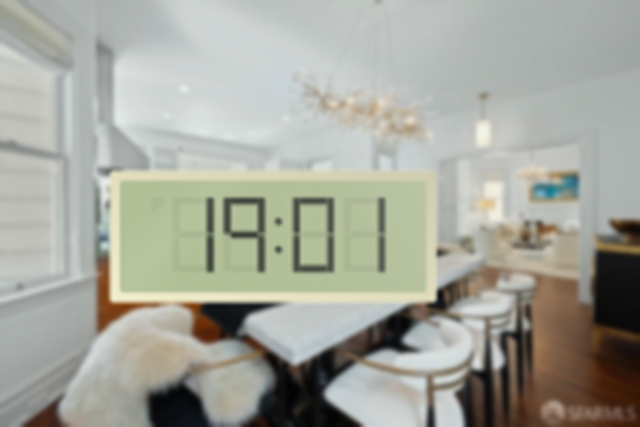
{"hour": 19, "minute": 1}
